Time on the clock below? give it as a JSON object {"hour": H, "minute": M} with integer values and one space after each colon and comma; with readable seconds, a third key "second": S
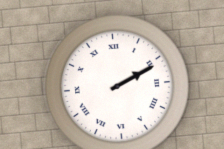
{"hour": 2, "minute": 11}
